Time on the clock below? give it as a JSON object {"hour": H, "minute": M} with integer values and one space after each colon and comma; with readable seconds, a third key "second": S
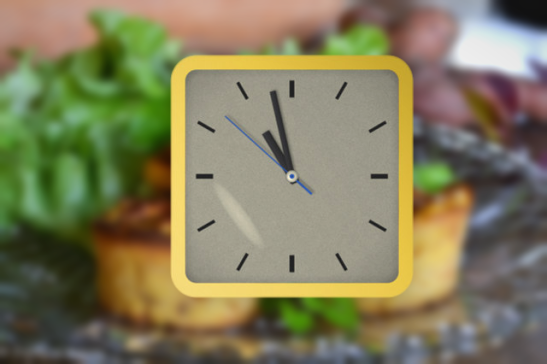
{"hour": 10, "minute": 57, "second": 52}
